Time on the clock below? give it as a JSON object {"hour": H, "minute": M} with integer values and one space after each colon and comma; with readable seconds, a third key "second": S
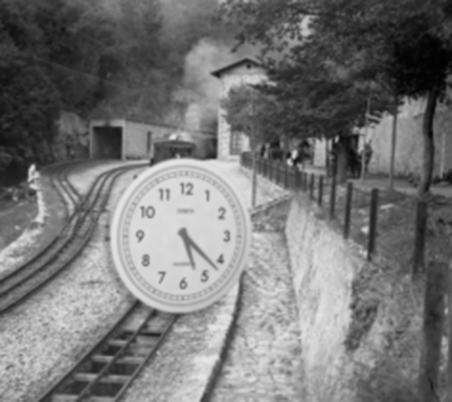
{"hour": 5, "minute": 22}
